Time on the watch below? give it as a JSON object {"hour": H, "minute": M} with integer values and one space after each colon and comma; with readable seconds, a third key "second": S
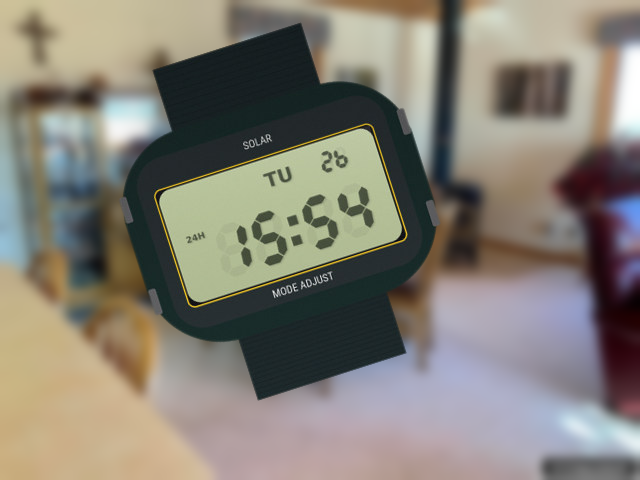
{"hour": 15, "minute": 54}
